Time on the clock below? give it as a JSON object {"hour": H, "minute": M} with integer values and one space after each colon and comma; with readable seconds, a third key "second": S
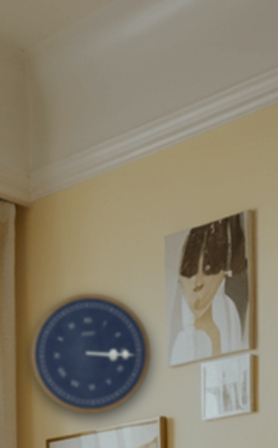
{"hour": 3, "minute": 16}
